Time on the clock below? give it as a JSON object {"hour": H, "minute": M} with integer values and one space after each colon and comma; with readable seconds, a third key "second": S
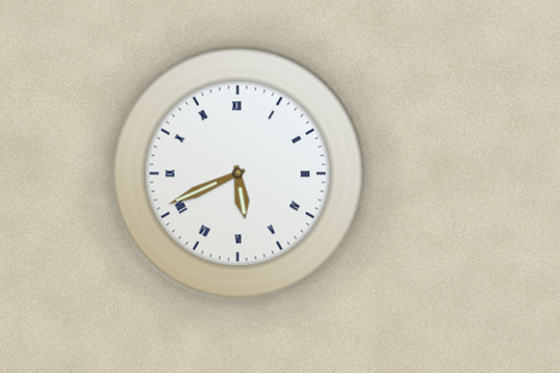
{"hour": 5, "minute": 41}
